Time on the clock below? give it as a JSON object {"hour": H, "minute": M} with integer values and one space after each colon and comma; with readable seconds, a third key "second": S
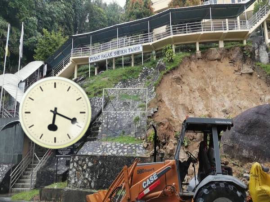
{"hour": 6, "minute": 19}
